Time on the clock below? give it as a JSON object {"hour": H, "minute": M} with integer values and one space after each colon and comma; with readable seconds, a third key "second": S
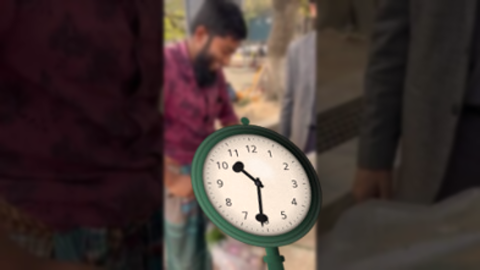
{"hour": 10, "minute": 31}
